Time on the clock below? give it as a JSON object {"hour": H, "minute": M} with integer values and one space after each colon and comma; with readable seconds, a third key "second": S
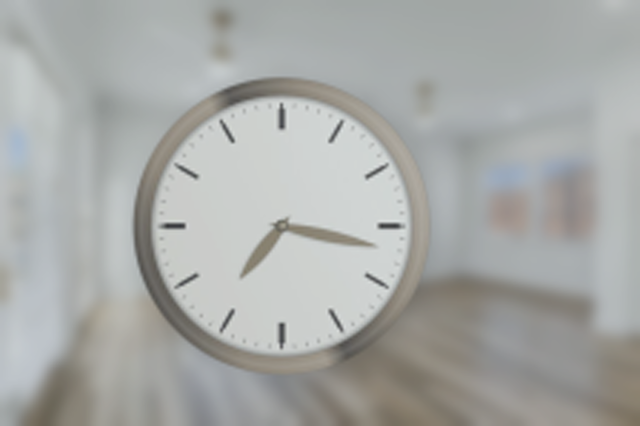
{"hour": 7, "minute": 17}
